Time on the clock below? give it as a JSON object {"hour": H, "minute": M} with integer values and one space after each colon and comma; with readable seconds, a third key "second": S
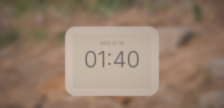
{"hour": 1, "minute": 40}
